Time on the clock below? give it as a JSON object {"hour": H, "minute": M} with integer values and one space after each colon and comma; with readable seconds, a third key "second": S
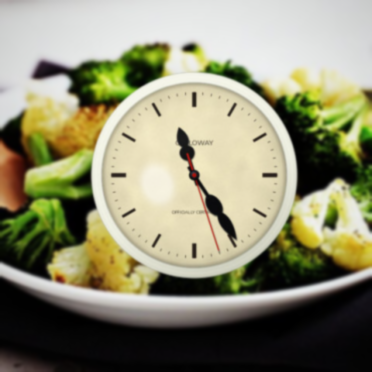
{"hour": 11, "minute": 24, "second": 27}
